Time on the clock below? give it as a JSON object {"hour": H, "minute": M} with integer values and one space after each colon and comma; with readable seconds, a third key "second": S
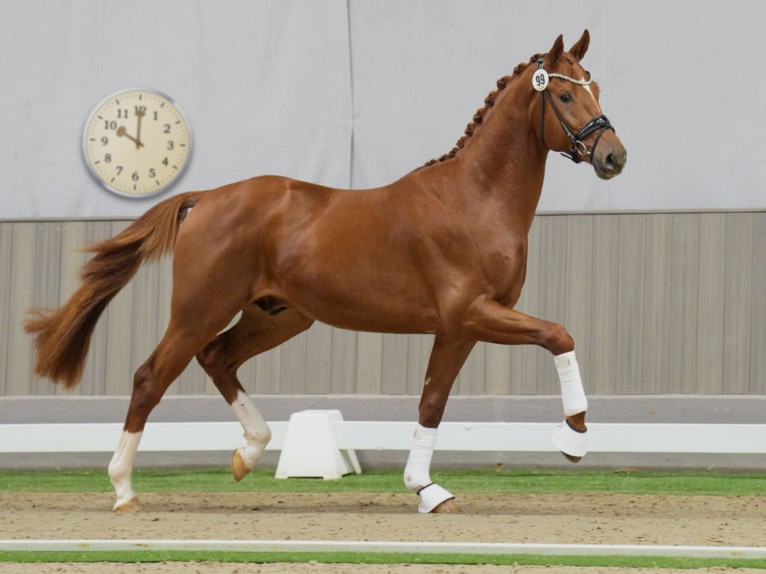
{"hour": 10, "minute": 0}
